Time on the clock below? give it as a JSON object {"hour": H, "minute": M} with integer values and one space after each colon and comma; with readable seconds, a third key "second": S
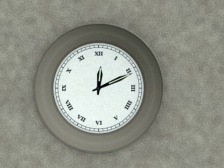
{"hour": 12, "minute": 11}
